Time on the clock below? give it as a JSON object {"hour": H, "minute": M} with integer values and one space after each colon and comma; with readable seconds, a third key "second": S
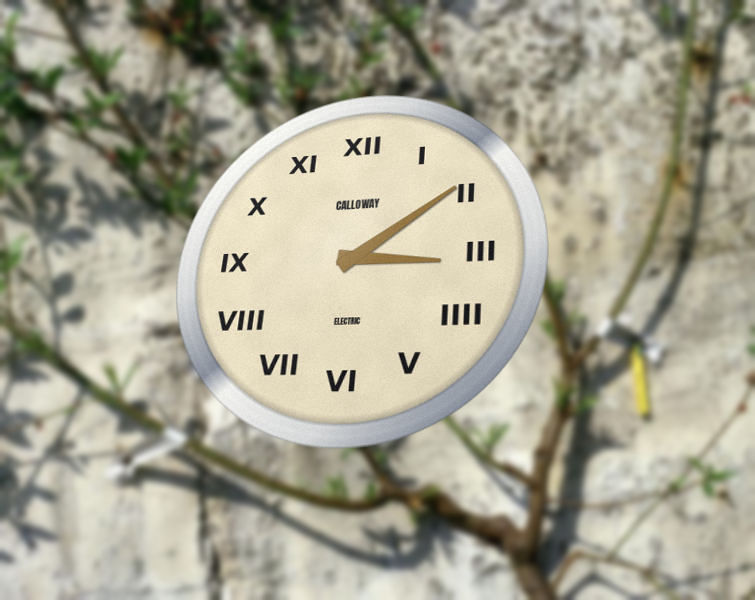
{"hour": 3, "minute": 9}
